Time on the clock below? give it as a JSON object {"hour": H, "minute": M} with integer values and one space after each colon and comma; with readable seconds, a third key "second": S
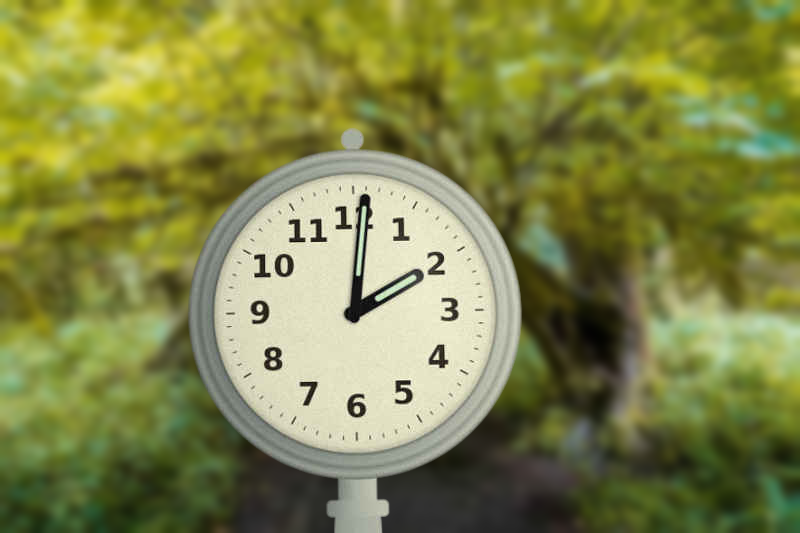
{"hour": 2, "minute": 1}
